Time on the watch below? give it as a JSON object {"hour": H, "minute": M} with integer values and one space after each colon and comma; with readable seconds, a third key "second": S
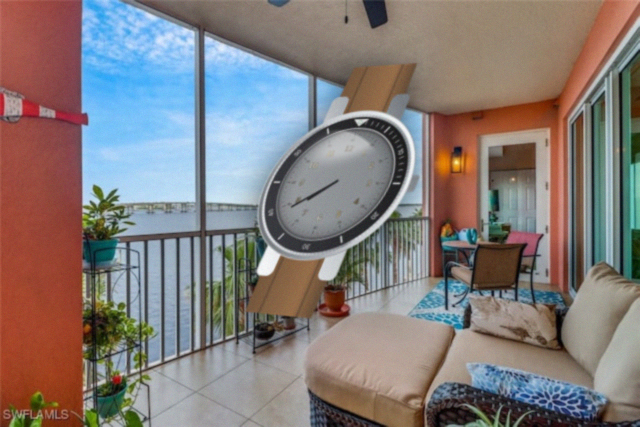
{"hour": 7, "minute": 39}
